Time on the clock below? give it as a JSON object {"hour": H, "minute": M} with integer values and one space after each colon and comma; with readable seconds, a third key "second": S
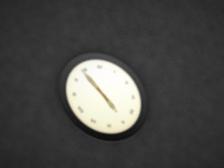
{"hour": 4, "minute": 54}
